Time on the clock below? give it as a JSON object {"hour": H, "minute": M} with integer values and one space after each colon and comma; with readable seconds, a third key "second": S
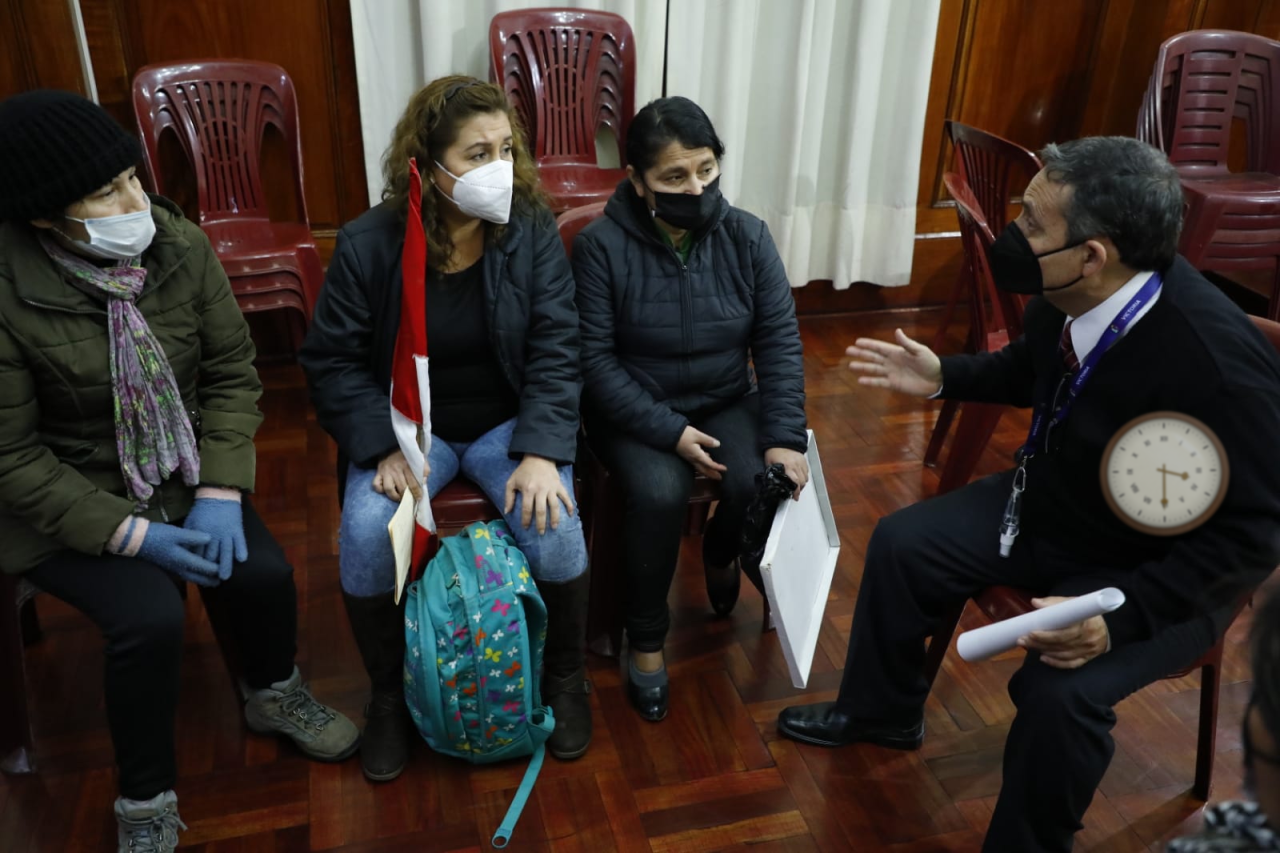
{"hour": 3, "minute": 30}
